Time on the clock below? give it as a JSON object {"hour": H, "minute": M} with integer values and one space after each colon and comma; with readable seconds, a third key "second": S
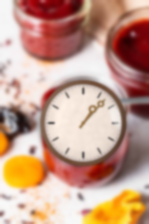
{"hour": 1, "minute": 7}
